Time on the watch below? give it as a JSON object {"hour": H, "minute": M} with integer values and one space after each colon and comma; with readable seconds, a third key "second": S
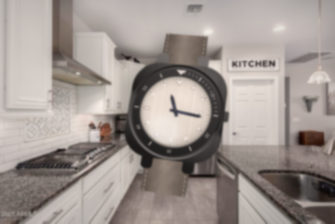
{"hour": 11, "minute": 16}
